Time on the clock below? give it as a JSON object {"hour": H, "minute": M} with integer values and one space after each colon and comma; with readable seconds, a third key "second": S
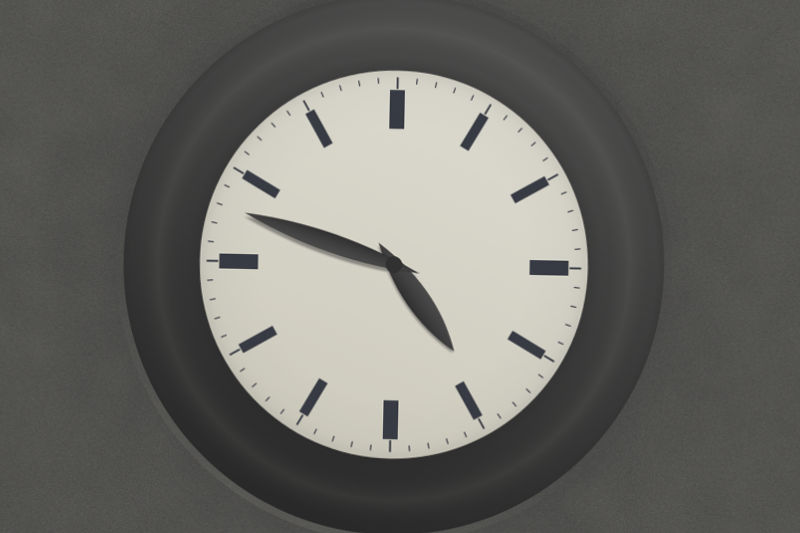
{"hour": 4, "minute": 48}
